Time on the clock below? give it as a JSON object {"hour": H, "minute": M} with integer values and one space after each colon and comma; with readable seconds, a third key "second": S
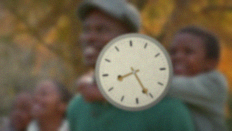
{"hour": 8, "minute": 26}
